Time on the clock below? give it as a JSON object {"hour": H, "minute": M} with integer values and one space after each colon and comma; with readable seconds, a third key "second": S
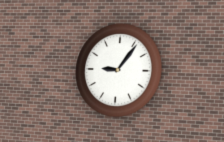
{"hour": 9, "minute": 6}
